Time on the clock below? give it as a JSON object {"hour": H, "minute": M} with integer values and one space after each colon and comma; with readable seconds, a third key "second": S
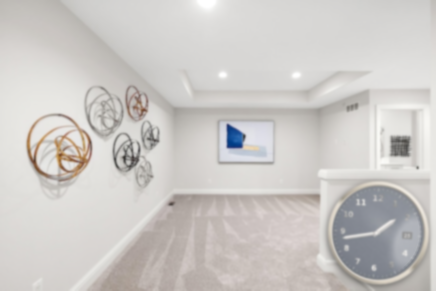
{"hour": 1, "minute": 43}
